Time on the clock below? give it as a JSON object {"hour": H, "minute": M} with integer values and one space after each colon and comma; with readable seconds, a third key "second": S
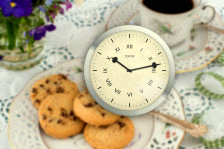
{"hour": 10, "minute": 13}
